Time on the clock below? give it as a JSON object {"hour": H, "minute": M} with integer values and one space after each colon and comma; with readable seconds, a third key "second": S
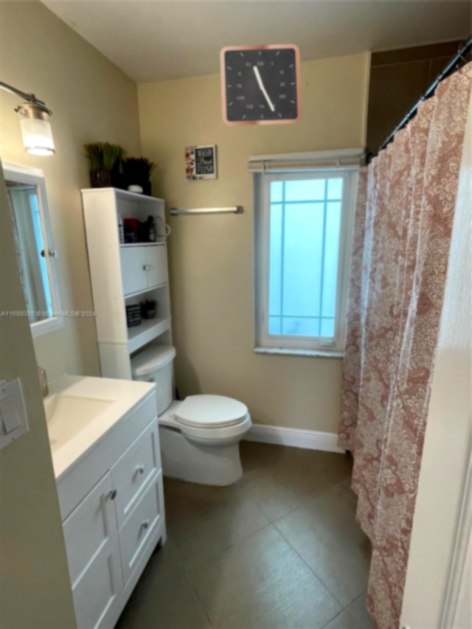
{"hour": 11, "minute": 26}
